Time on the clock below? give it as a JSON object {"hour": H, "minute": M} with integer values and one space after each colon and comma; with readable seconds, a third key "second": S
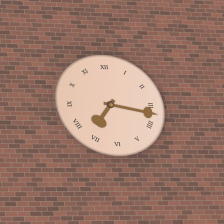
{"hour": 7, "minute": 17}
